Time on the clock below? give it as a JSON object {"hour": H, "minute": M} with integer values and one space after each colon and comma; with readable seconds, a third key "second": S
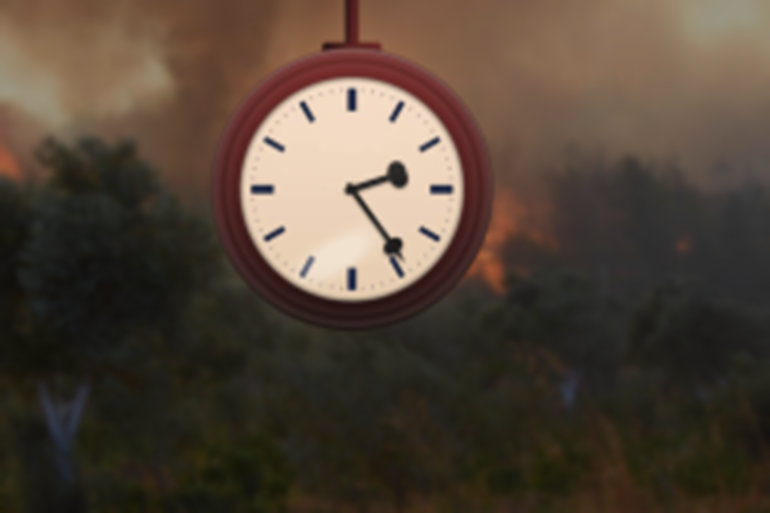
{"hour": 2, "minute": 24}
